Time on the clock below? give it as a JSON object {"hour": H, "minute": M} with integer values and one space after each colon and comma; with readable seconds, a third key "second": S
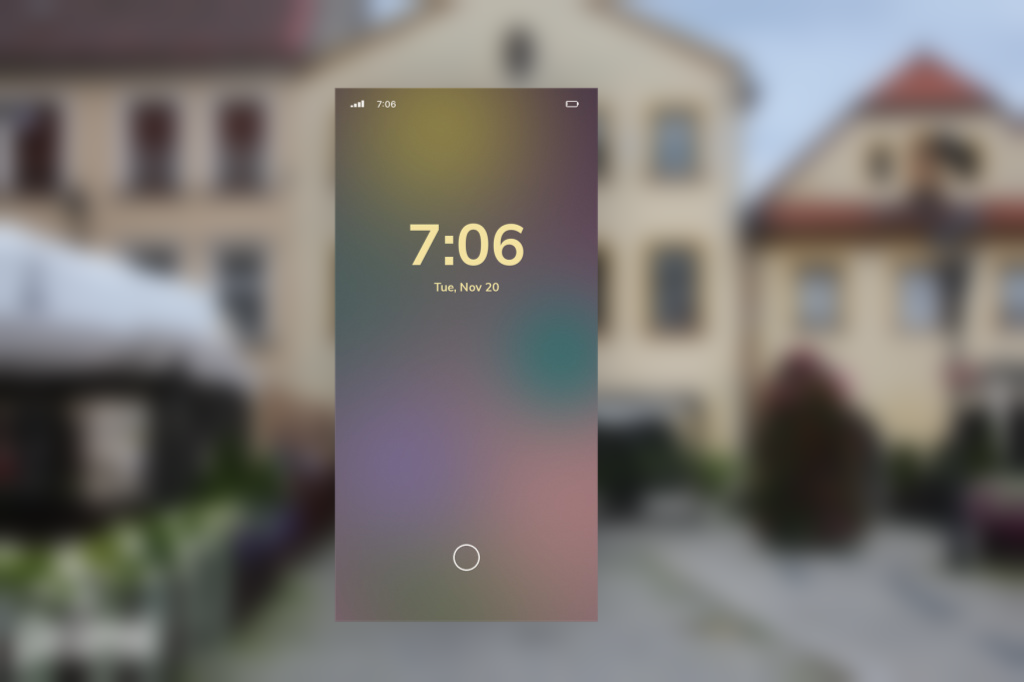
{"hour": 7, "minute": 6}
